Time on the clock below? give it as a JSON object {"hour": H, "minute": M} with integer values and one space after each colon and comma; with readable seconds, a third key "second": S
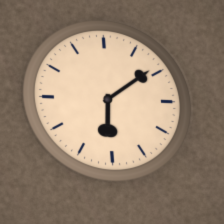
{"hour": 6, "minute": 9}
